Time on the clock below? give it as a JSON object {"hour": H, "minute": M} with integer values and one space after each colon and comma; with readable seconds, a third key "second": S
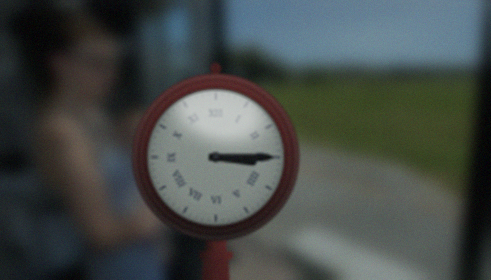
{"hour": 3, "minute": 15}
